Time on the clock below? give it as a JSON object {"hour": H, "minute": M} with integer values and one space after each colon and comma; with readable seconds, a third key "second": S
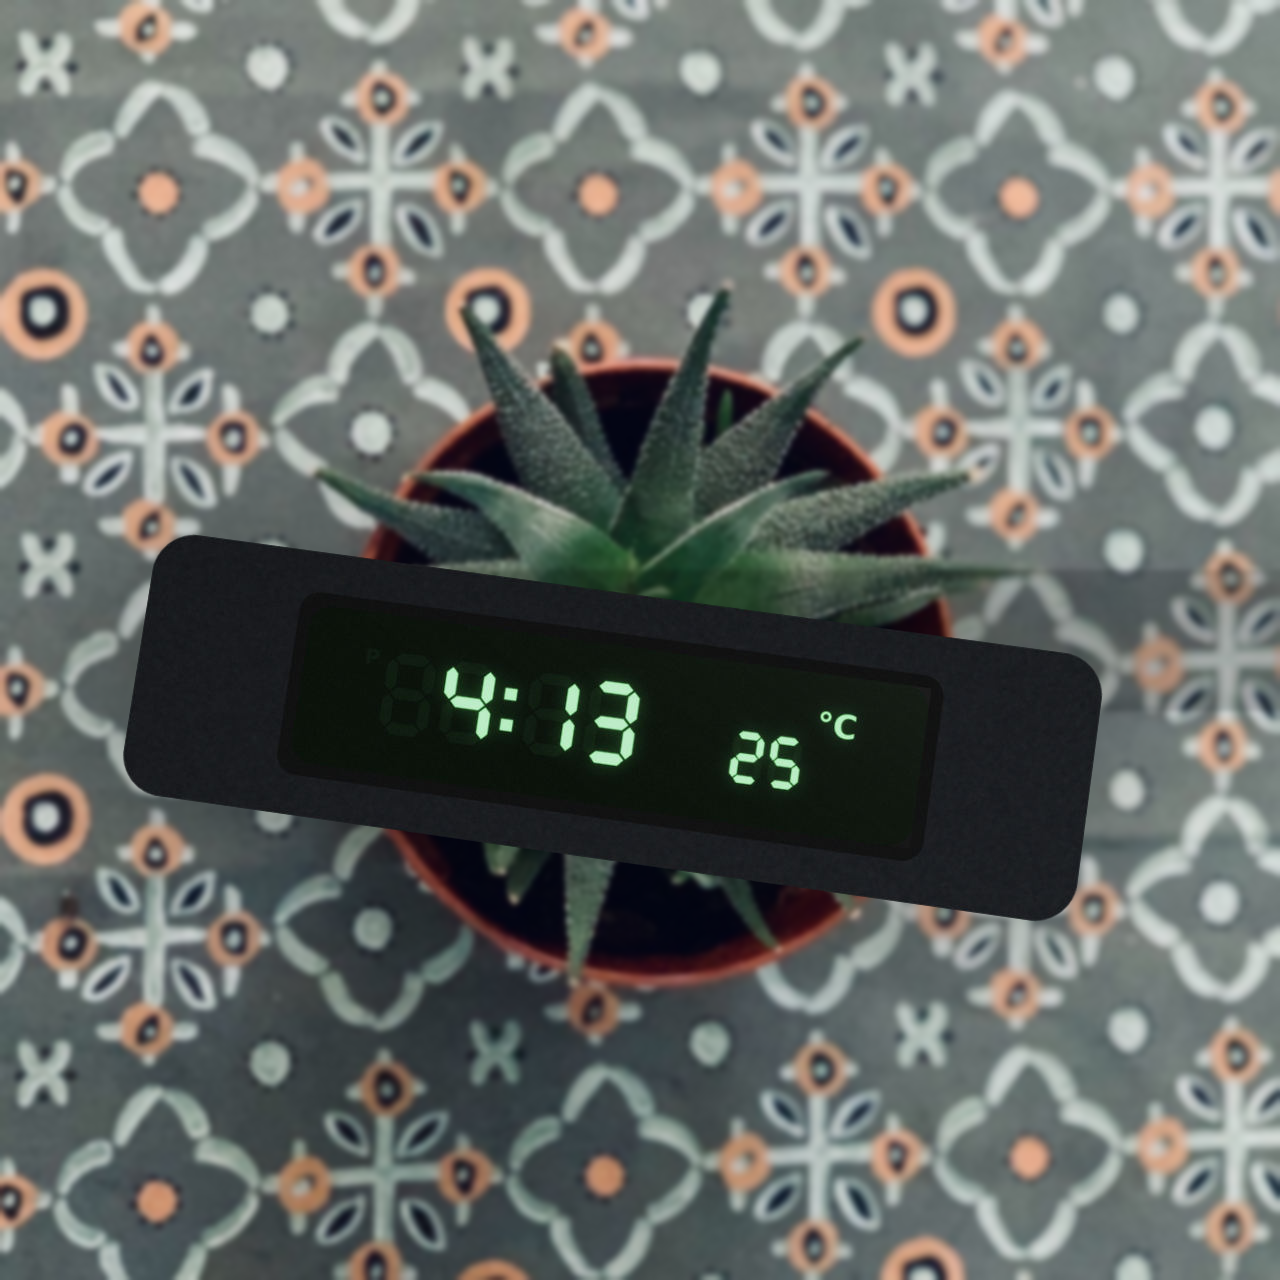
{"hour": 4, "minute": 13}
